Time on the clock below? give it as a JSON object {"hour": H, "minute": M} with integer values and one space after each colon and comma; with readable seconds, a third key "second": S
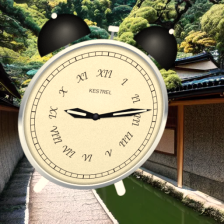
{"hour": 9, "minute": 13}
